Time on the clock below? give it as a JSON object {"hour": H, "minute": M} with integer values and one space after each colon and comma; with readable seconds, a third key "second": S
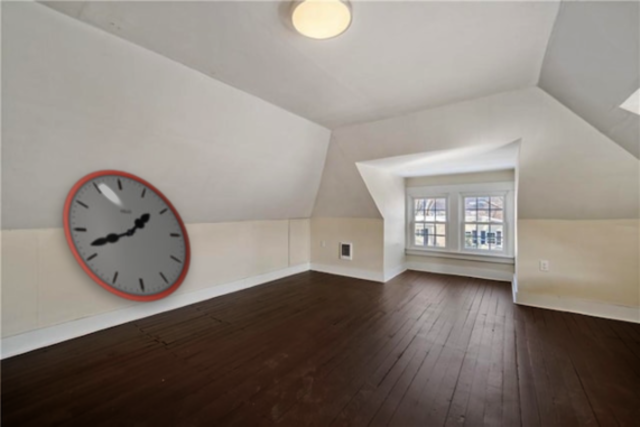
{"hour": 1, "minute": 42}
